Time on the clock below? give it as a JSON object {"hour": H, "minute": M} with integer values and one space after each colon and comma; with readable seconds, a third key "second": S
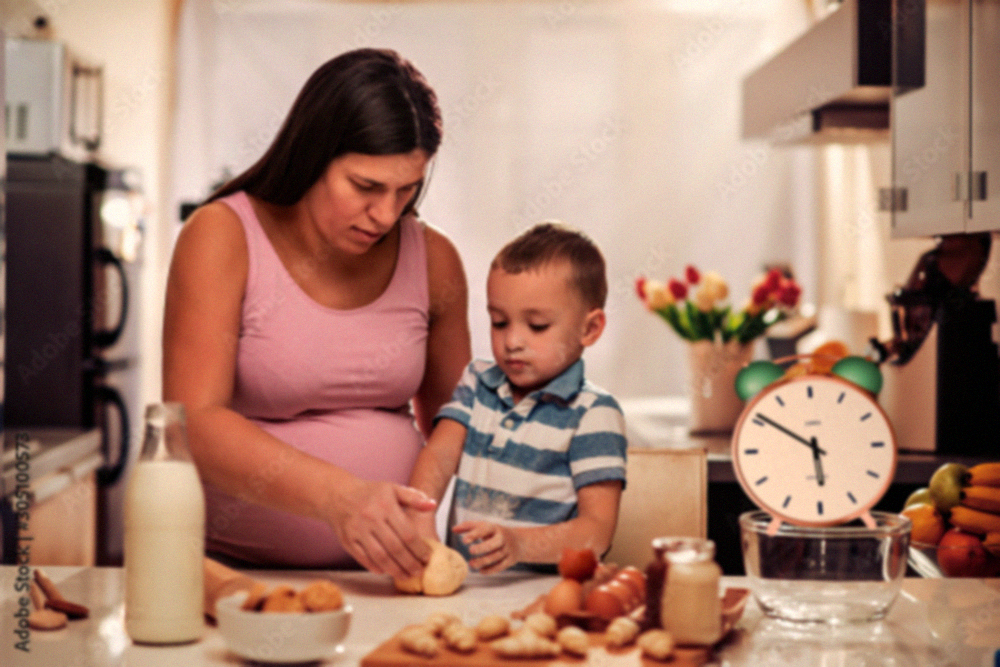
{"hour": 5, "minute": 51}
